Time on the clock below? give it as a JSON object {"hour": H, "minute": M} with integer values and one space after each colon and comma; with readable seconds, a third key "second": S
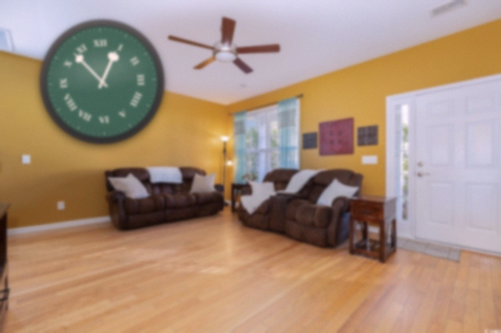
{"hour": 12, "minute": 53}
